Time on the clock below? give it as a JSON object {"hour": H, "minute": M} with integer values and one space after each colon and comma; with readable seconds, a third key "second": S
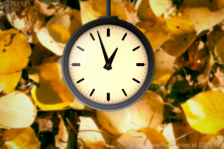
{"hour": 12, "minute": 57}
